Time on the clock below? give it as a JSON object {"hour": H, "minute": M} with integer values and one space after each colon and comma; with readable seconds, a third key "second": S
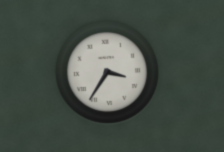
{"hour": 3, "minute": 36}
